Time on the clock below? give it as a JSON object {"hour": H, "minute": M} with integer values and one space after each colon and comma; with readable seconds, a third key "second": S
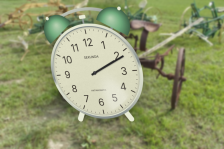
{"hour": 2, "minute": 11}
